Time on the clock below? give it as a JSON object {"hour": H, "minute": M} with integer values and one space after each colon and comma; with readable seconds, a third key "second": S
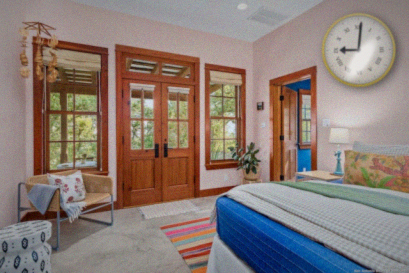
{"hour": 9, "minute": 1}
